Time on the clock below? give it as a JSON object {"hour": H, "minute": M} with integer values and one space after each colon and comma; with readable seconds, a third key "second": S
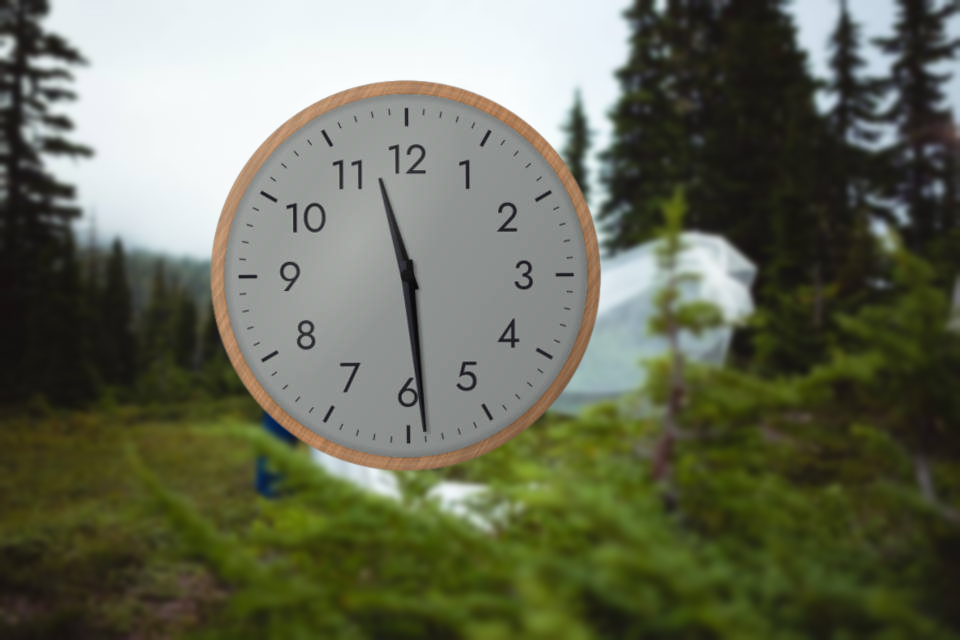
{"hour": 11, "minute": 29}
